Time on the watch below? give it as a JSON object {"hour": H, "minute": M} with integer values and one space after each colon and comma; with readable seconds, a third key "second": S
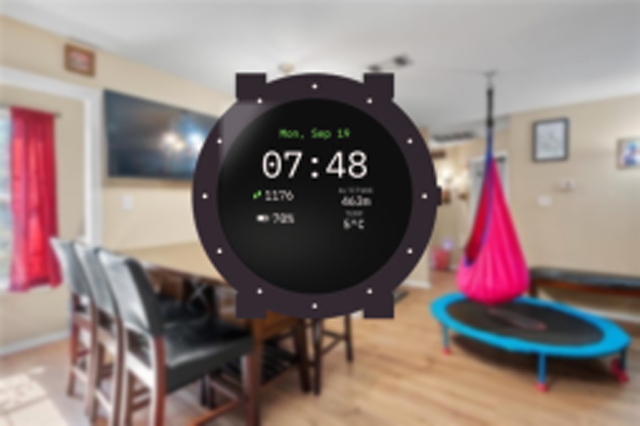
{"hour": 7, "minute": 48}
